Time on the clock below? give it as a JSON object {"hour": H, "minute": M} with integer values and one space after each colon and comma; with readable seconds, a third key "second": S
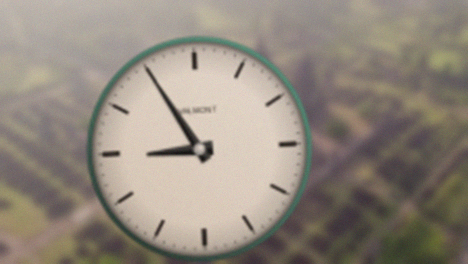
{"hour": 8, "minute": 55}
